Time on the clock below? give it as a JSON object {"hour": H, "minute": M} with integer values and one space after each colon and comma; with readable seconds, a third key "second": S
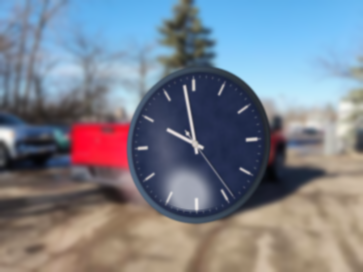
{"hour": 9, "minute": 58, "second": 24}
